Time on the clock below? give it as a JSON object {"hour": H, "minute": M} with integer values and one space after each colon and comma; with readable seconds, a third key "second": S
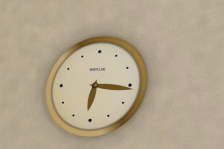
{"hour": 6, "minute": 16}
